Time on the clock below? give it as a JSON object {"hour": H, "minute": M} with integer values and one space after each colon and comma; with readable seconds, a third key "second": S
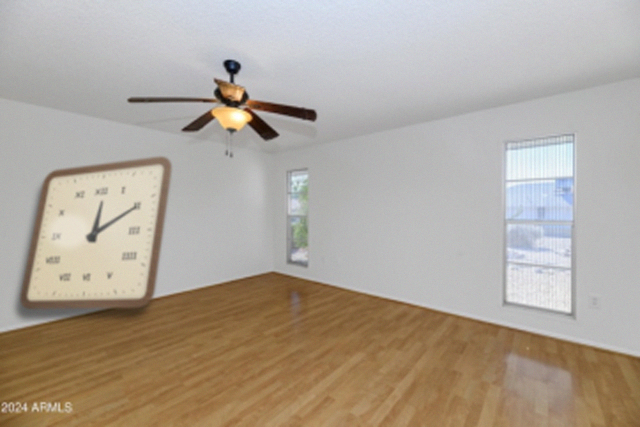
{"hour": 12, "minute": 10}
